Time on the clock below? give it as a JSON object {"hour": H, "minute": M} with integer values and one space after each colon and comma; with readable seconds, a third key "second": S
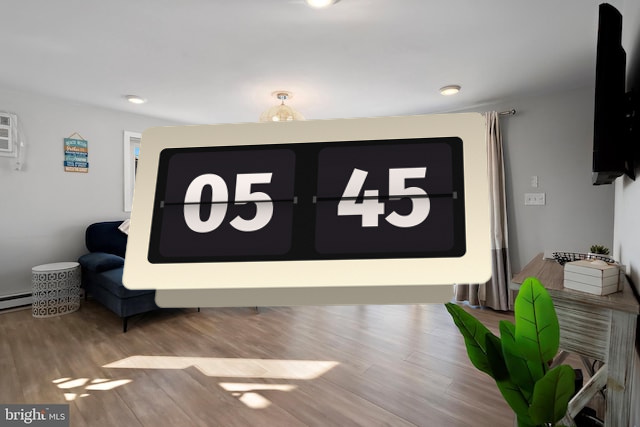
{"hour": 5, "minute": 45}
